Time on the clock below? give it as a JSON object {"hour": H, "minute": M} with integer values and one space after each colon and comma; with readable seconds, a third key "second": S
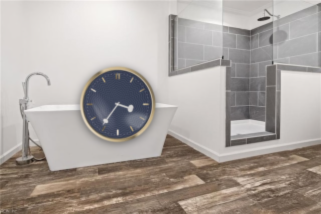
{"hour": 3, "minute": 36}
